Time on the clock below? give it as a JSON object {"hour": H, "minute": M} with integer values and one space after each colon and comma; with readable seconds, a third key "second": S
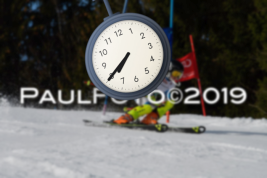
{"hour": 7, "minute": 40}
